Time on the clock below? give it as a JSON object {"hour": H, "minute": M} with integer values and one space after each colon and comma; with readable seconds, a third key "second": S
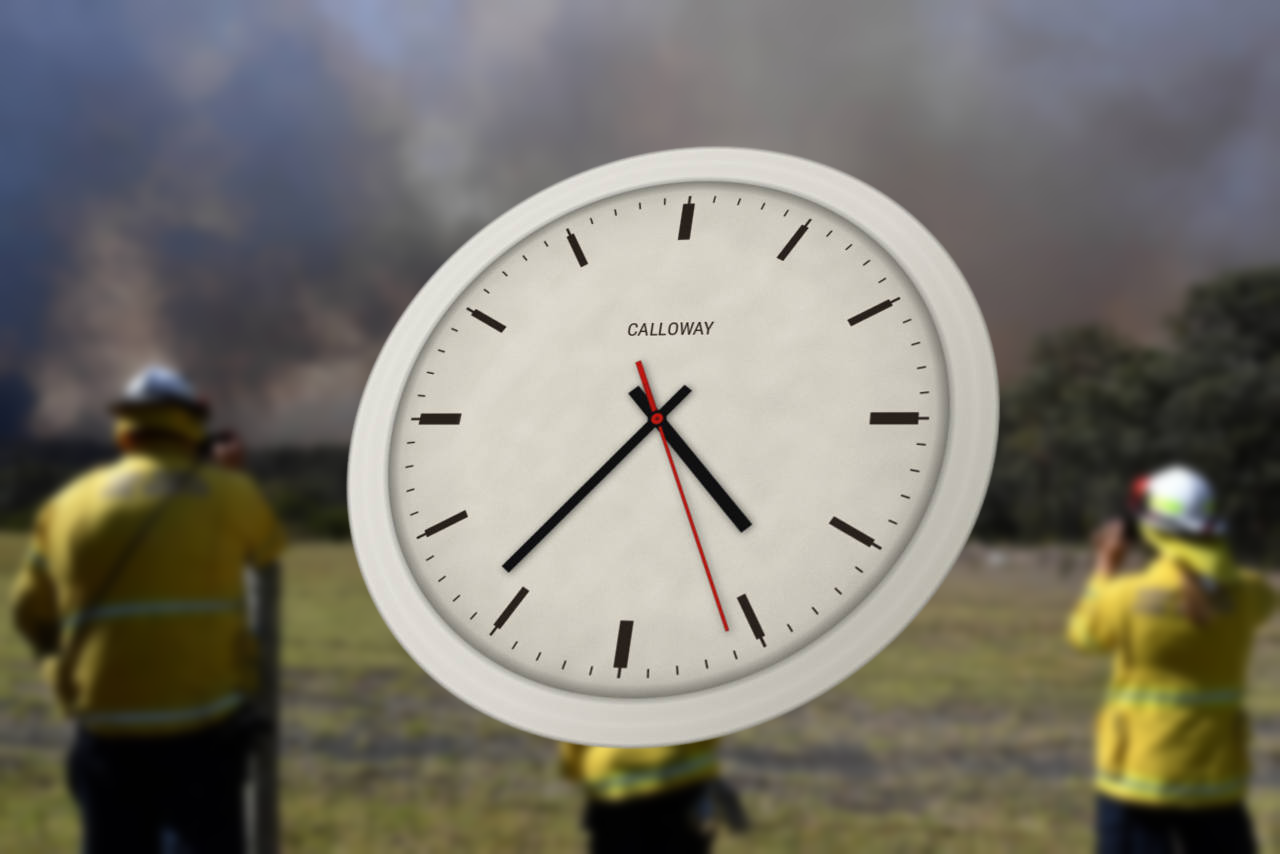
{"hour": 4, "minute": 36, "second": 26}
